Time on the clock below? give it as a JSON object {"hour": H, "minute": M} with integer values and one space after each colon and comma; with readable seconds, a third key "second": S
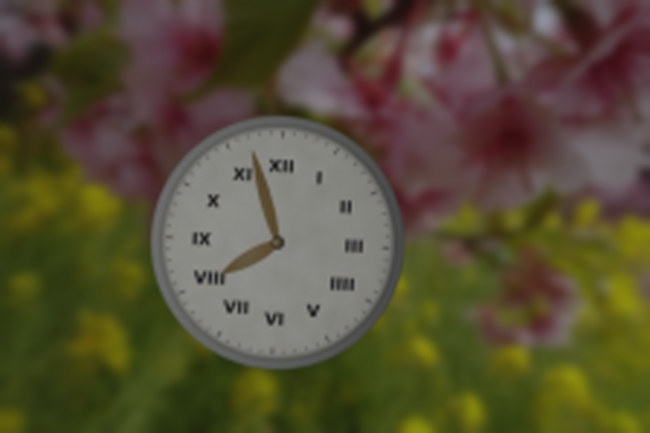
{"hour": 7, "minute": 57}
